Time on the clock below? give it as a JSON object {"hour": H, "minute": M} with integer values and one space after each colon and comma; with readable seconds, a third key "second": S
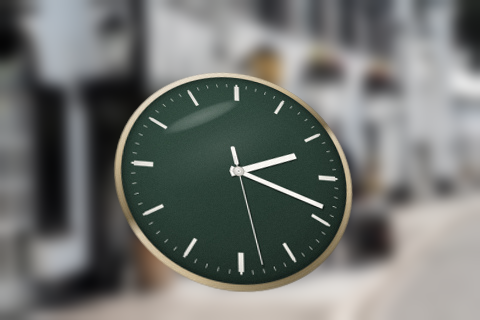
{"hour": 2, "minute": 18, "second": 28}
